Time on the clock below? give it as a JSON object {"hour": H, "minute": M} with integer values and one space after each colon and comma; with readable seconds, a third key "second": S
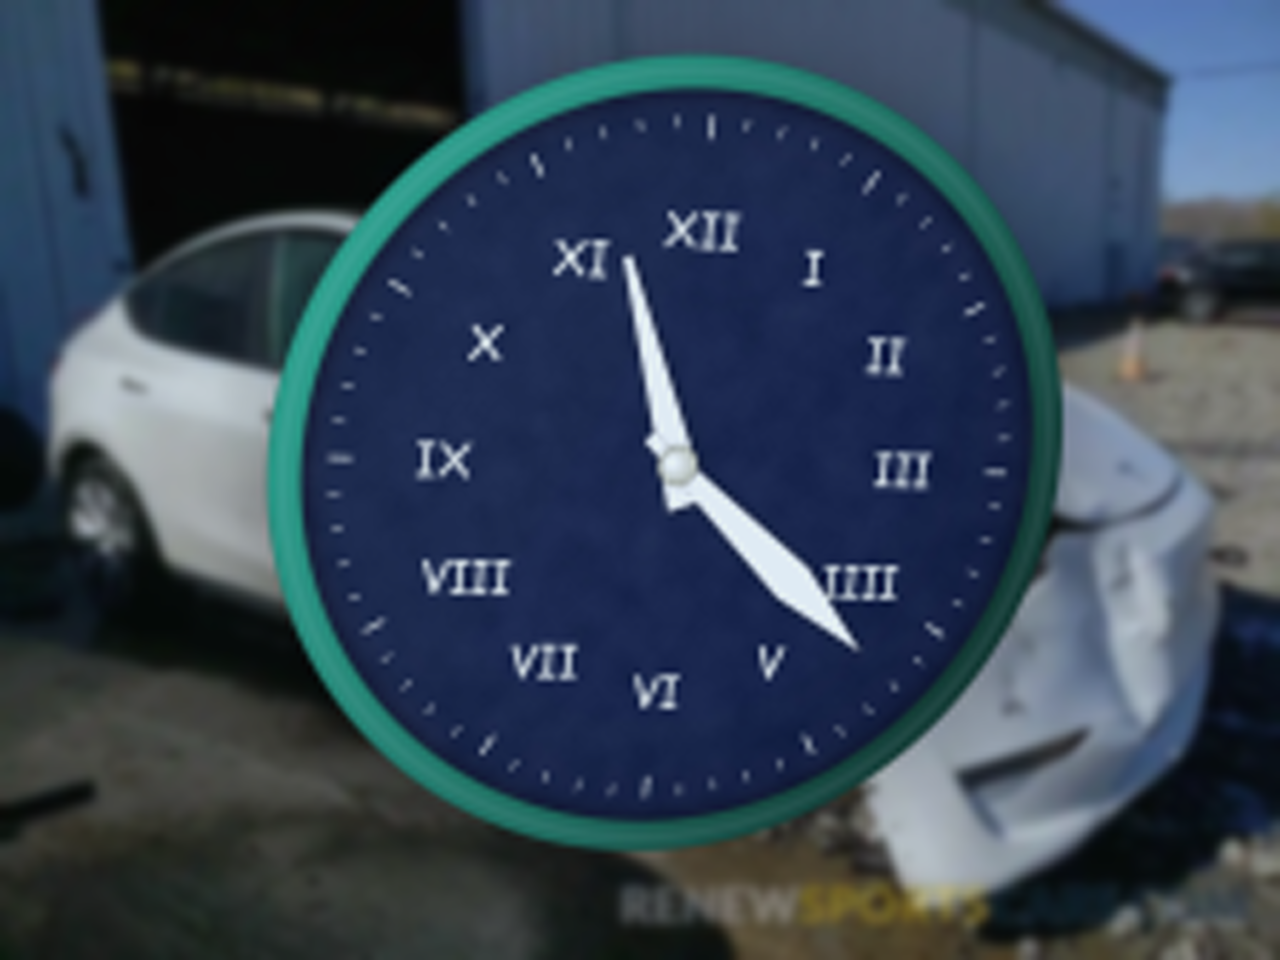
{"hour": 11, "minute": 22}
